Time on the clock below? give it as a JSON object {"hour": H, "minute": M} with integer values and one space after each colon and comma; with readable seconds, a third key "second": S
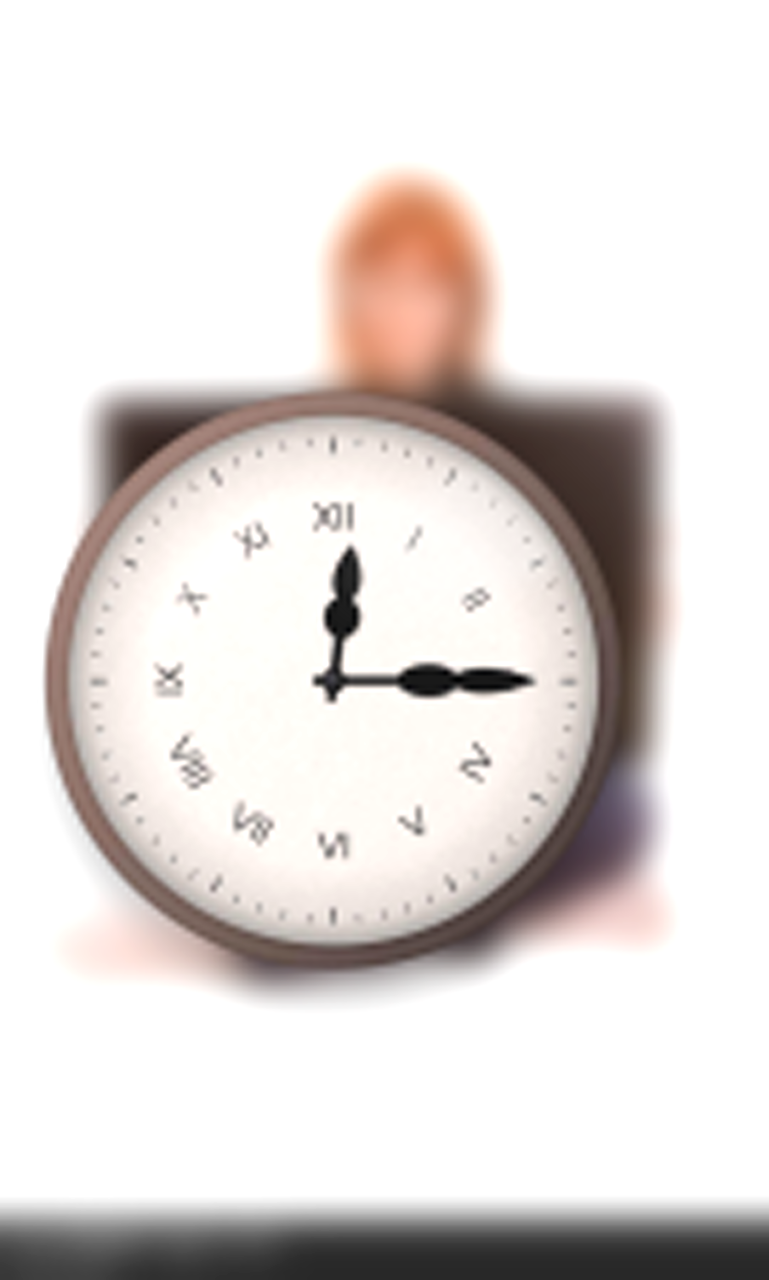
{"hour": 12, "minute": 15}
